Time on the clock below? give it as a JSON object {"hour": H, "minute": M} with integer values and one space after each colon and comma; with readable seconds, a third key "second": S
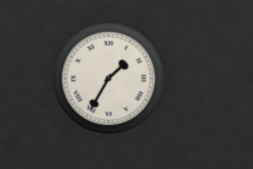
{"hour": 1, "minute": 35}
